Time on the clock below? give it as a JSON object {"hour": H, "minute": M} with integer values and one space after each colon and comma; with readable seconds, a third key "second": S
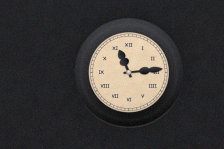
{"hour": 11, "minute": 14}
